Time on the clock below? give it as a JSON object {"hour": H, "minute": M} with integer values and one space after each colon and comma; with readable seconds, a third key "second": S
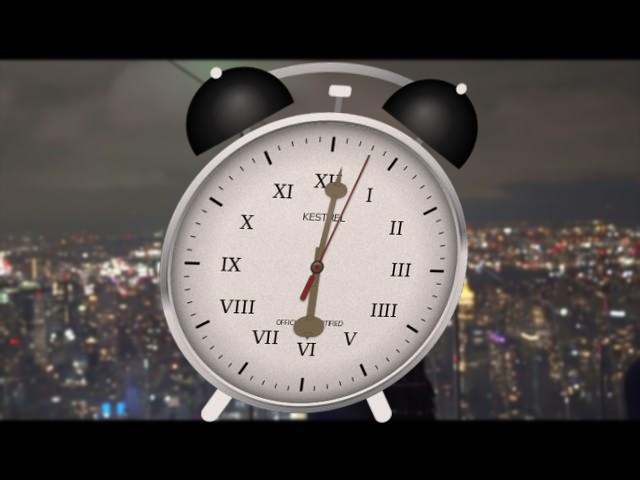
{"hour": 6, "minute": 1, "second": 3}
